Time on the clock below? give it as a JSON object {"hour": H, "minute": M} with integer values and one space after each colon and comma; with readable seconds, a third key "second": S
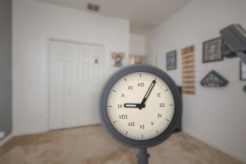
{"hour": 9, "minute": 5}
